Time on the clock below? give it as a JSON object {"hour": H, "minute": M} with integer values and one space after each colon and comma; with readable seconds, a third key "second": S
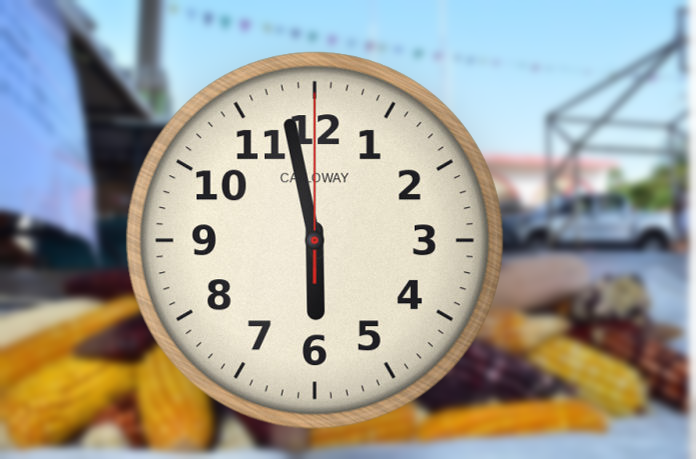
{"hour": 5, "minute": 58, "second": 0}
